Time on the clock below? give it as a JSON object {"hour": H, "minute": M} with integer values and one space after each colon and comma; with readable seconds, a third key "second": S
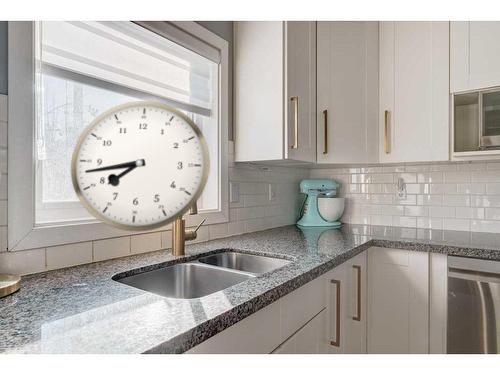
{"hour": 7, "minute": 43}
